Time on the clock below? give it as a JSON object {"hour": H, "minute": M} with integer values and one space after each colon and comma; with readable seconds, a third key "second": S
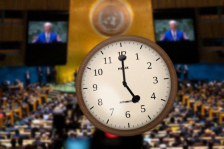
{"hour": 5, "minute": 0}
